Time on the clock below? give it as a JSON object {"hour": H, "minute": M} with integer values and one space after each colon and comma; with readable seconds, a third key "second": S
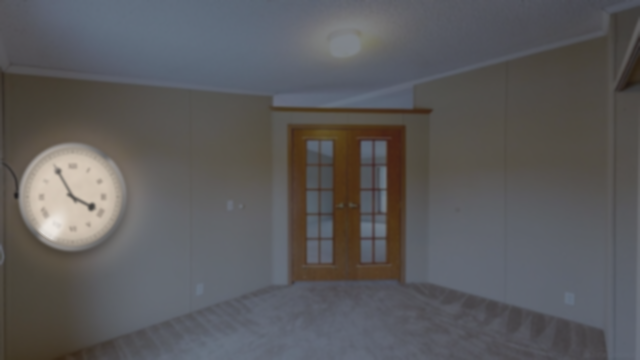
{"hour": 3, "minute": 55}
